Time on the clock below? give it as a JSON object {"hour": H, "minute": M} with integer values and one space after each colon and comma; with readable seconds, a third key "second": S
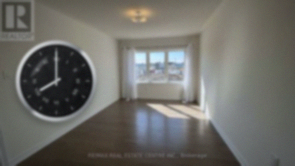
{"hour": 8, "minute": 0}
